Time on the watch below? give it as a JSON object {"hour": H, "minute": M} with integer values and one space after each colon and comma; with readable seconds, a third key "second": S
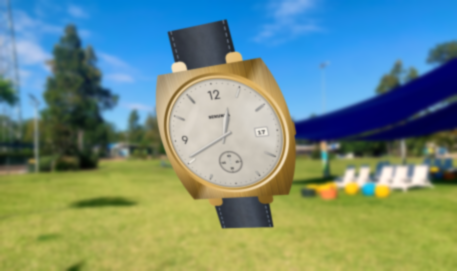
{"hour": 12, "minute": 41}
